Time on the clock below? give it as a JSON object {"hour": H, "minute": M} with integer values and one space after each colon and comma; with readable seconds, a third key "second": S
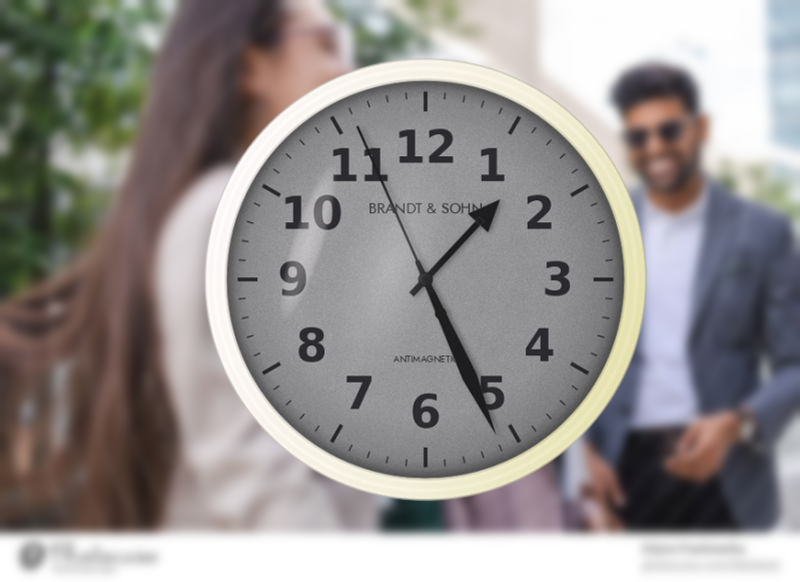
{"hour": 1, "minute": 25, "second": 56}
